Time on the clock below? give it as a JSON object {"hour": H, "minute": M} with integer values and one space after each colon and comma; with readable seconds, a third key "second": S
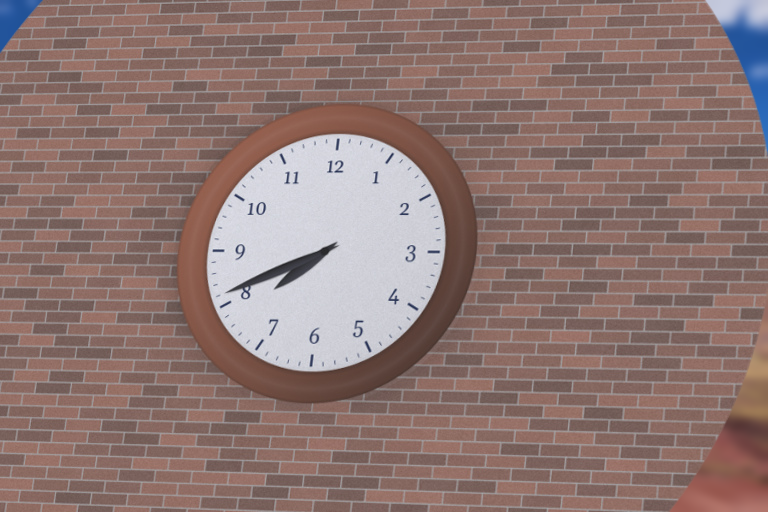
{"hour": 7, "minute": 41}
